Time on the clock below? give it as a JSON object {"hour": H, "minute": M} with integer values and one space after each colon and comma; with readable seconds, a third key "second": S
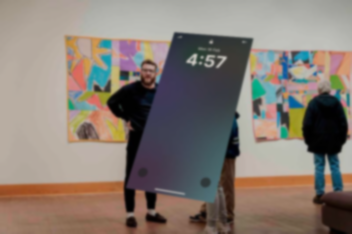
{"hour": 4, "minute": 57}
